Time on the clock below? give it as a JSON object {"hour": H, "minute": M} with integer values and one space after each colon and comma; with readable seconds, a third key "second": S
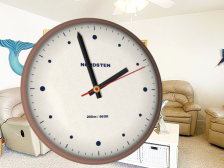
{"hour": 1, "minute": 57, "second": 11}
